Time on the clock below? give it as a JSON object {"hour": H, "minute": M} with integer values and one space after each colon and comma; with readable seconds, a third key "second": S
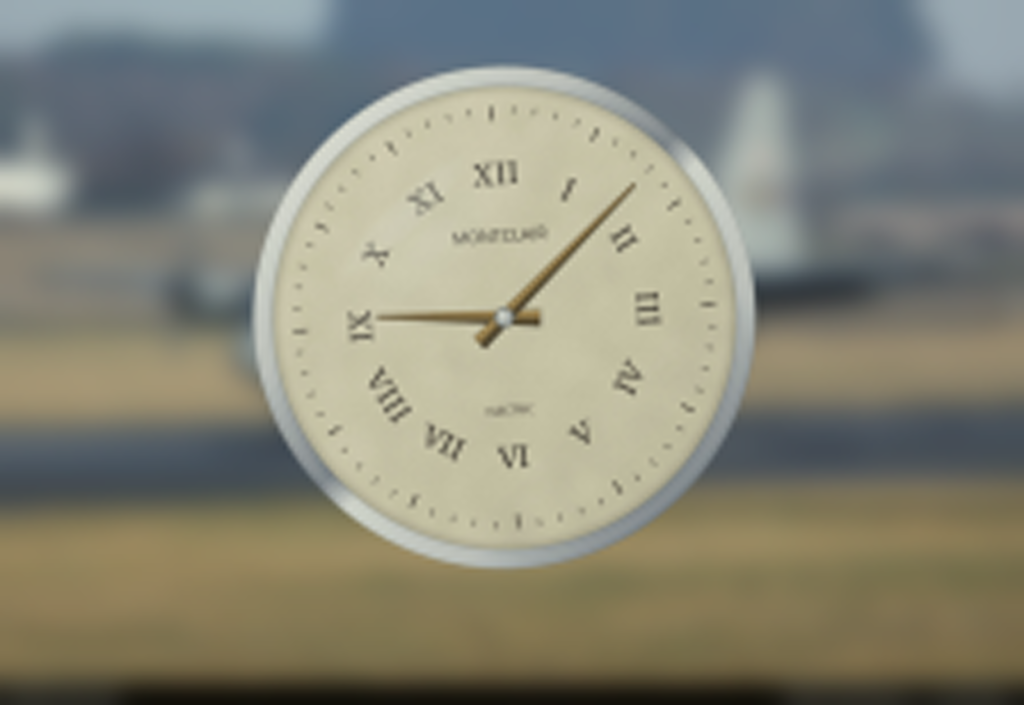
{"hour": 9, "minute": 8}
